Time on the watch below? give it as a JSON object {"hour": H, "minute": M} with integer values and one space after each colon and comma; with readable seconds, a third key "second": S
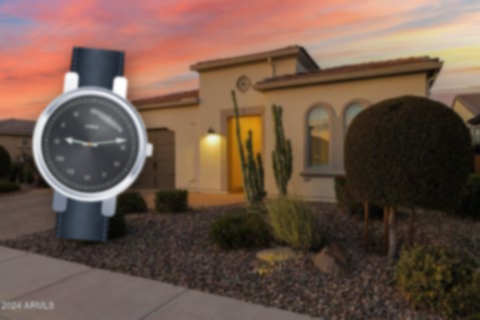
{"hour": 9, "minute": 13}
